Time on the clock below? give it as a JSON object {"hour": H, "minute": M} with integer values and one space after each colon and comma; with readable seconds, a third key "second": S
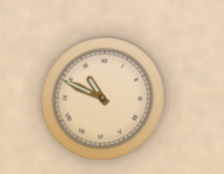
{"hour": 10, "minute": 49}
